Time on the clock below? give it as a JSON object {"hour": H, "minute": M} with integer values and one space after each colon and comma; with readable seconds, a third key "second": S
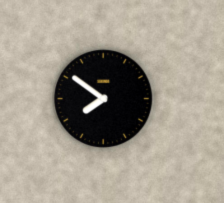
{"hour": 7, "minute": 51}
